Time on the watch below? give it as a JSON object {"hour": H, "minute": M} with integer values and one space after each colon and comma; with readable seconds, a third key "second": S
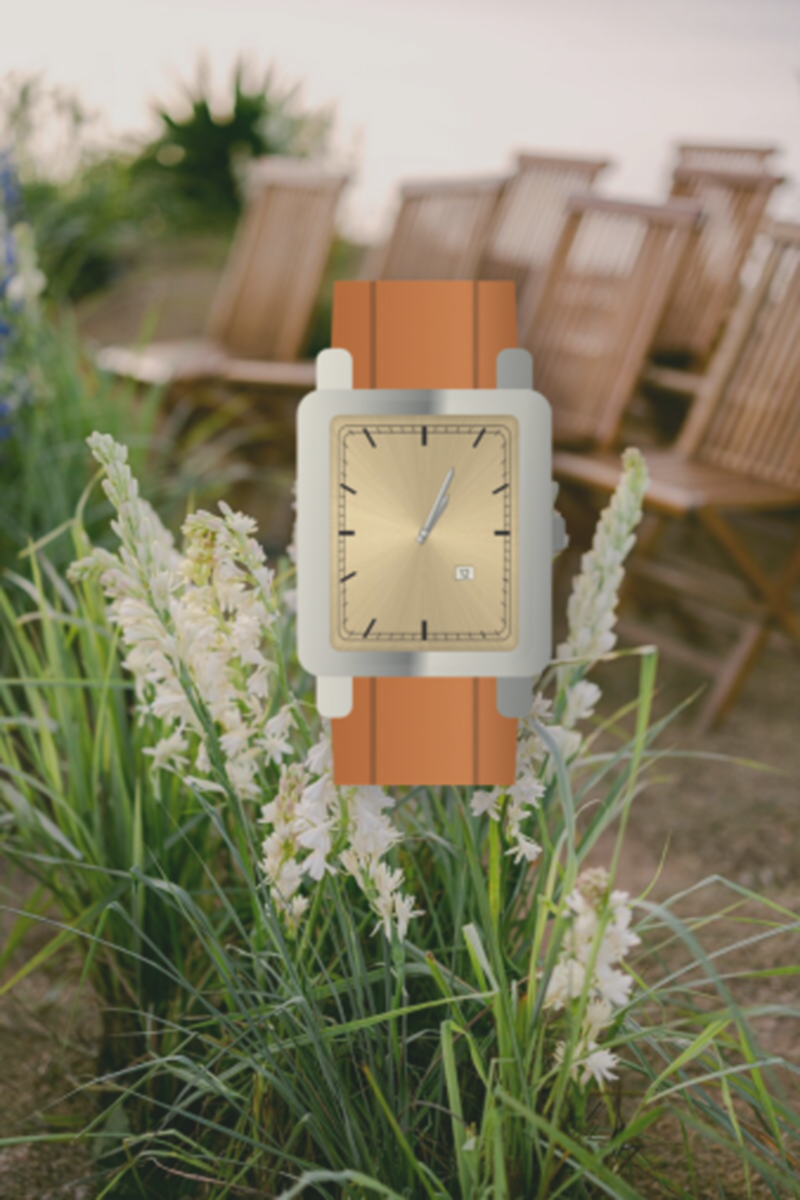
{"hour": 1, "minute": 4}
